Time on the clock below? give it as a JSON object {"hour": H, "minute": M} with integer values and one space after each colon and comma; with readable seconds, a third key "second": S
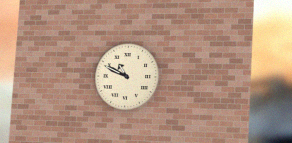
{"hour": 10, "minute": 49}
